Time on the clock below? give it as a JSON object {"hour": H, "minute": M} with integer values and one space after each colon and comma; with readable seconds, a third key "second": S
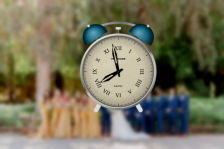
{"hour": 7, "minute": 58}
